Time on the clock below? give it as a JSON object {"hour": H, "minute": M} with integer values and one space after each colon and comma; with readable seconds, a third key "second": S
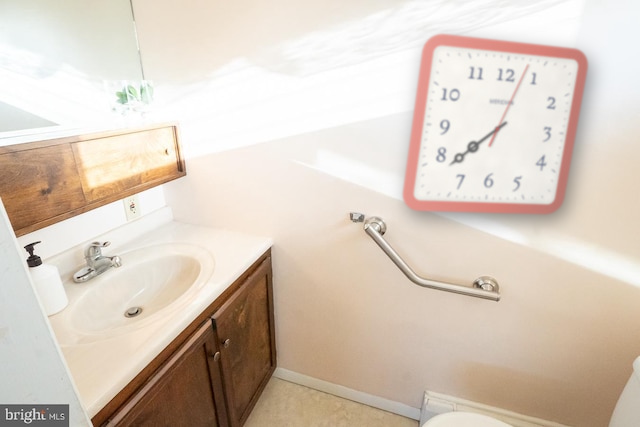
{"hour": 7, "minute": 38, "second": 3}
